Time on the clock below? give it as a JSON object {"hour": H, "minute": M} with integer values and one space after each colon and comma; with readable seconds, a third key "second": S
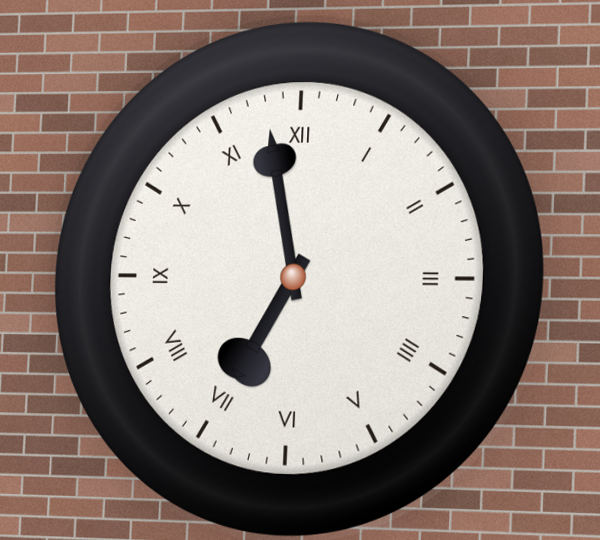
{"hour": 6, "minute": 58}
